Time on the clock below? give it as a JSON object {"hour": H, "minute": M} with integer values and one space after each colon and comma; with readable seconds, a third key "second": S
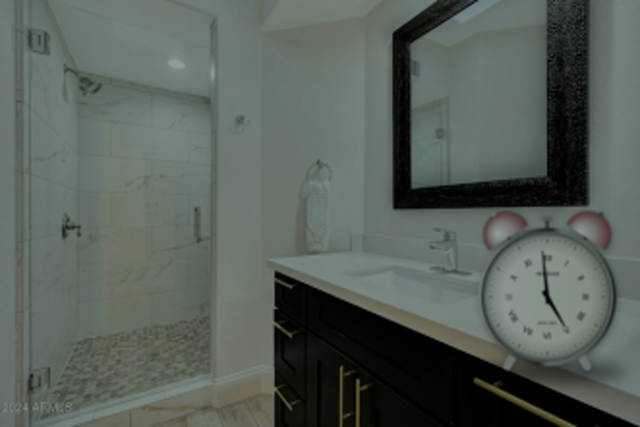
{"hour": 4, "minute": 59}
